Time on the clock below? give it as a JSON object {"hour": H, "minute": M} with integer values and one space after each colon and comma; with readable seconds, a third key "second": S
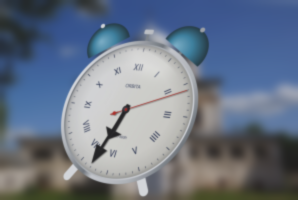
{"hour": 6, "minute": 33, "second": 11}
